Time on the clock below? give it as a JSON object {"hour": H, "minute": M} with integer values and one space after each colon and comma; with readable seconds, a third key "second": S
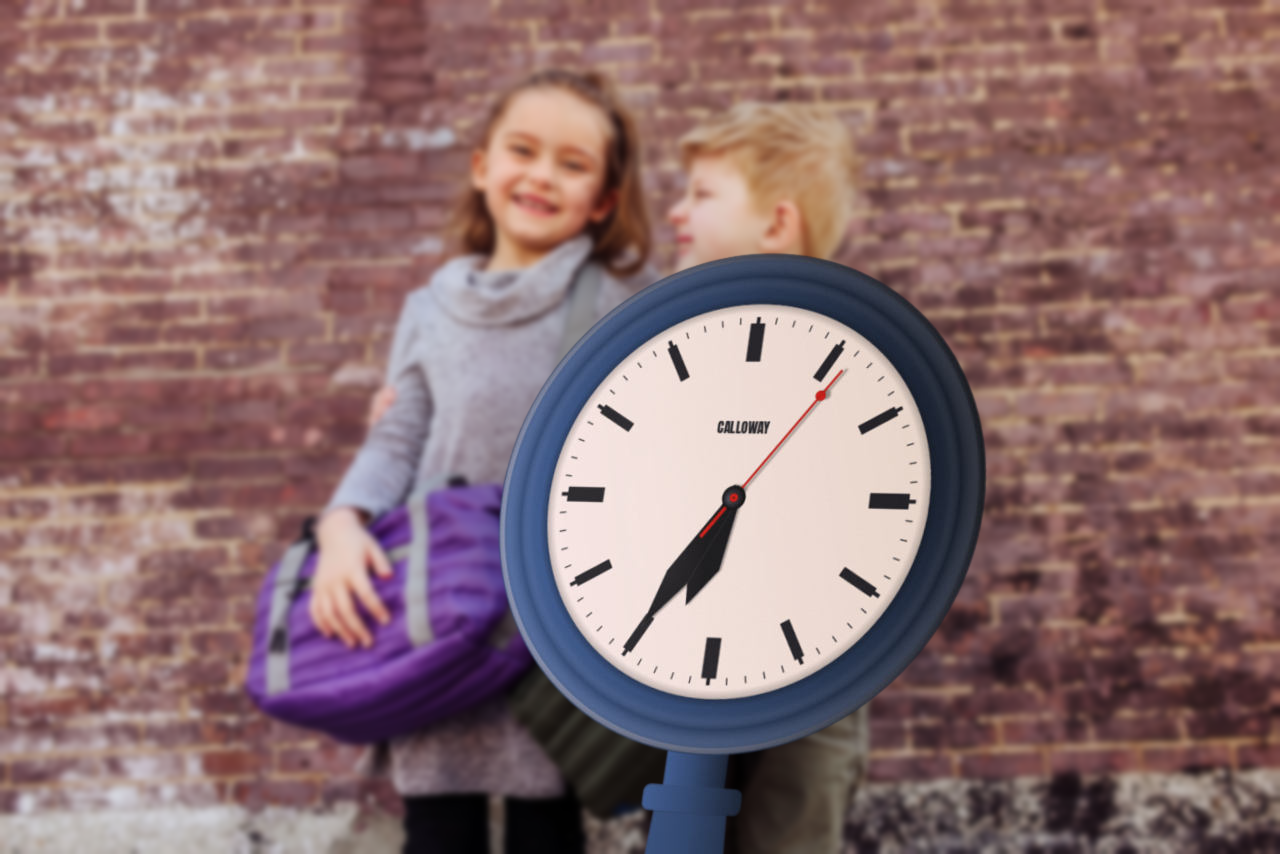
{"hour": 6, "minute": 35, "second": 6}
